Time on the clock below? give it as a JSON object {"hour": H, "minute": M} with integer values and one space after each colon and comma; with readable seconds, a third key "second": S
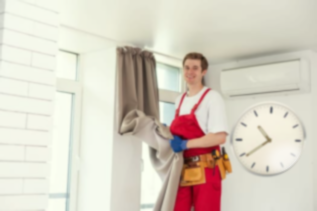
{"hour": 10, "minute": 39}
